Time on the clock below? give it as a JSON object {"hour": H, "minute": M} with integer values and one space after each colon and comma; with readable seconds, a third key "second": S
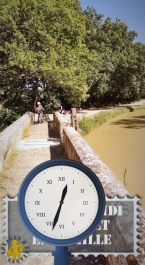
{"hour": 12, "minute": 33}
